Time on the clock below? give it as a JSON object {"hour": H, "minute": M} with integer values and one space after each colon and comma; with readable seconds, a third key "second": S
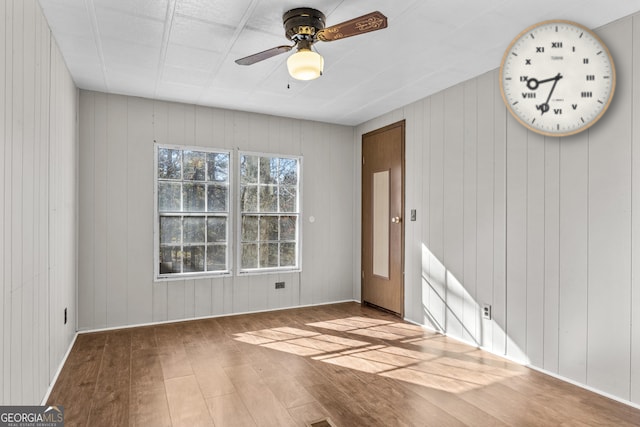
{"hour": 8, "minute": 34}
